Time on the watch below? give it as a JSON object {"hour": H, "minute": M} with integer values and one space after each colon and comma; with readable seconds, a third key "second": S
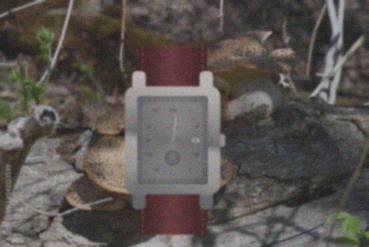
{"hour": 12, "minute": 1}
